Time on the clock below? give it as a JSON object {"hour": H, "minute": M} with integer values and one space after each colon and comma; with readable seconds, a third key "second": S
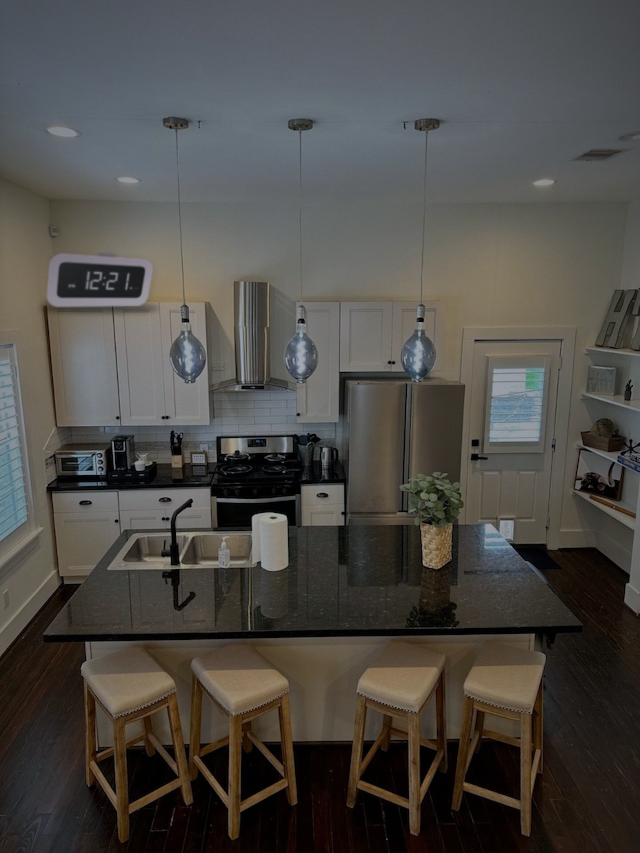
{"hour": 12, "minute": 21}
